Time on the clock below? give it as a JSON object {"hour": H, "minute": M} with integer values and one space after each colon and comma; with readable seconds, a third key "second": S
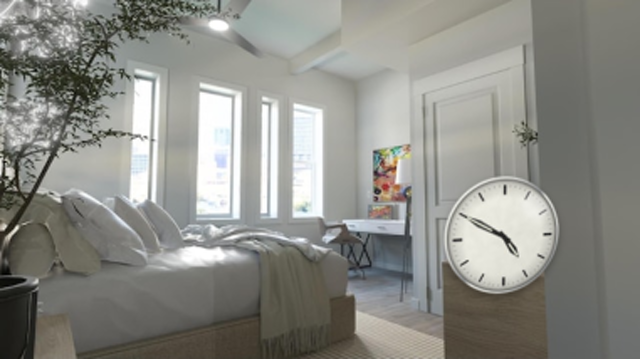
{"hour": 4, "minute": 50}
